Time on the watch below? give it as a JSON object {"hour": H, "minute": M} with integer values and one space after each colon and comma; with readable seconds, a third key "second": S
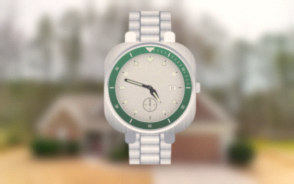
{"hour": 4, "minute": 48}
